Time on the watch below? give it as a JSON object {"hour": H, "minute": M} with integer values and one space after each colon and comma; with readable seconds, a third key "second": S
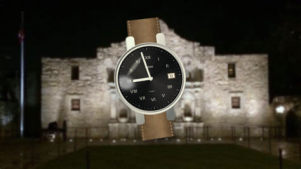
{"hour": 8, "minute": 58}
